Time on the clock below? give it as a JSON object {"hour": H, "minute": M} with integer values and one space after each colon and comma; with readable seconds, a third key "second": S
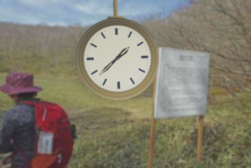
{"hour": 1, "minute": 38}
